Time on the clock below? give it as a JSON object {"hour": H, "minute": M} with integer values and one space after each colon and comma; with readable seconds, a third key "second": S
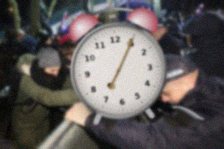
{"hour": 7, "minute": 5}
